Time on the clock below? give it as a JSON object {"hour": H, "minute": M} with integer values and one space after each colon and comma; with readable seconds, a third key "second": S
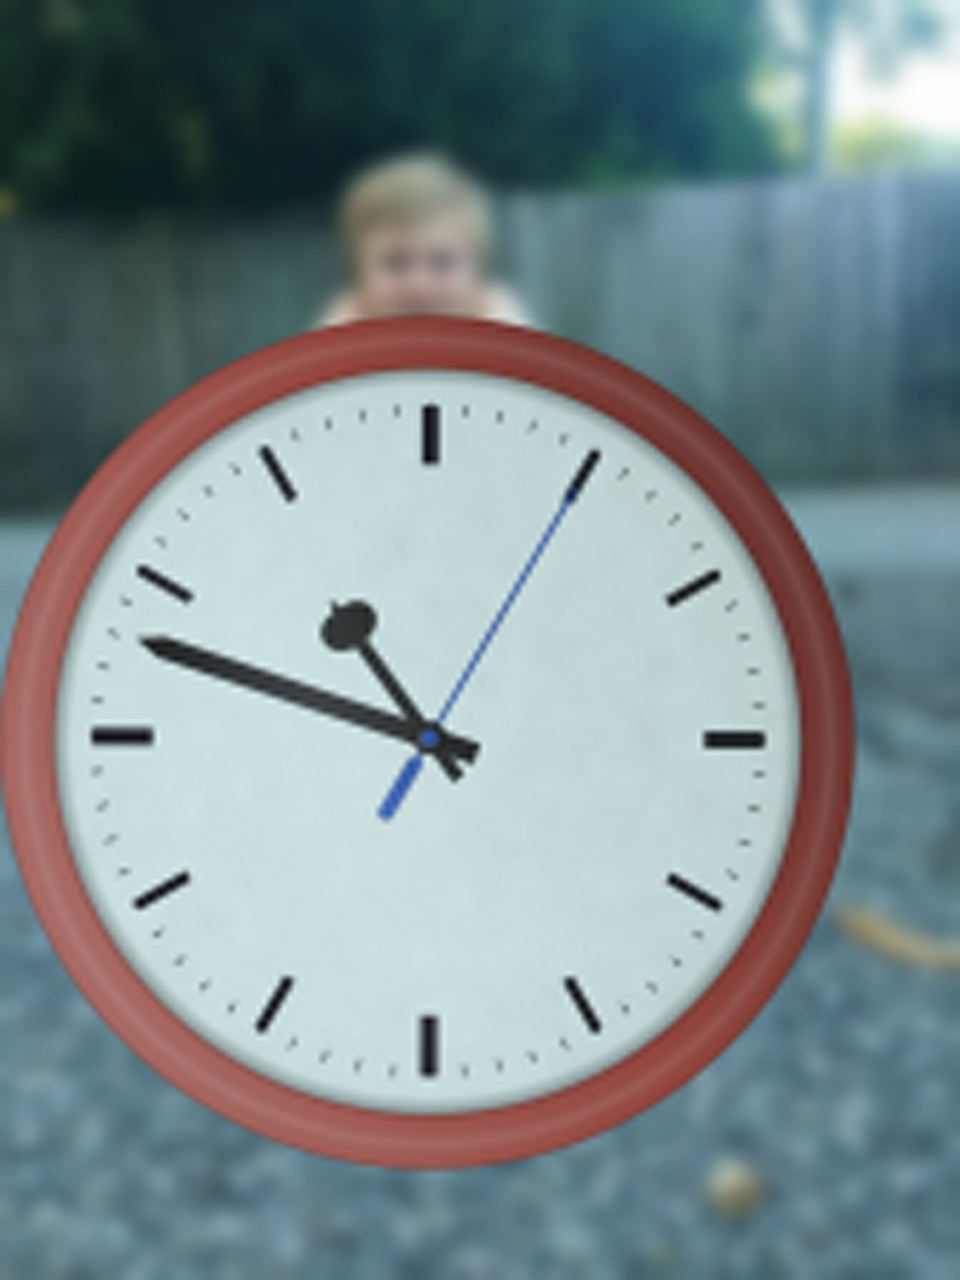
{"hour": 10, "minute": 48, "second": 5}
